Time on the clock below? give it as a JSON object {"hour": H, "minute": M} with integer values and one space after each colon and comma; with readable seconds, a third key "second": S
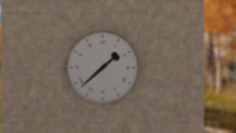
{"hour": 1, "minute": 38}
